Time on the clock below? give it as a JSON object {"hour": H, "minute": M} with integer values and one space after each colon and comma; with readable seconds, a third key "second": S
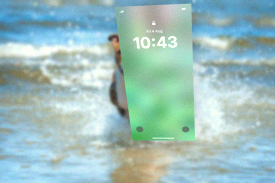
{"hour": 10, "minute": 43}
